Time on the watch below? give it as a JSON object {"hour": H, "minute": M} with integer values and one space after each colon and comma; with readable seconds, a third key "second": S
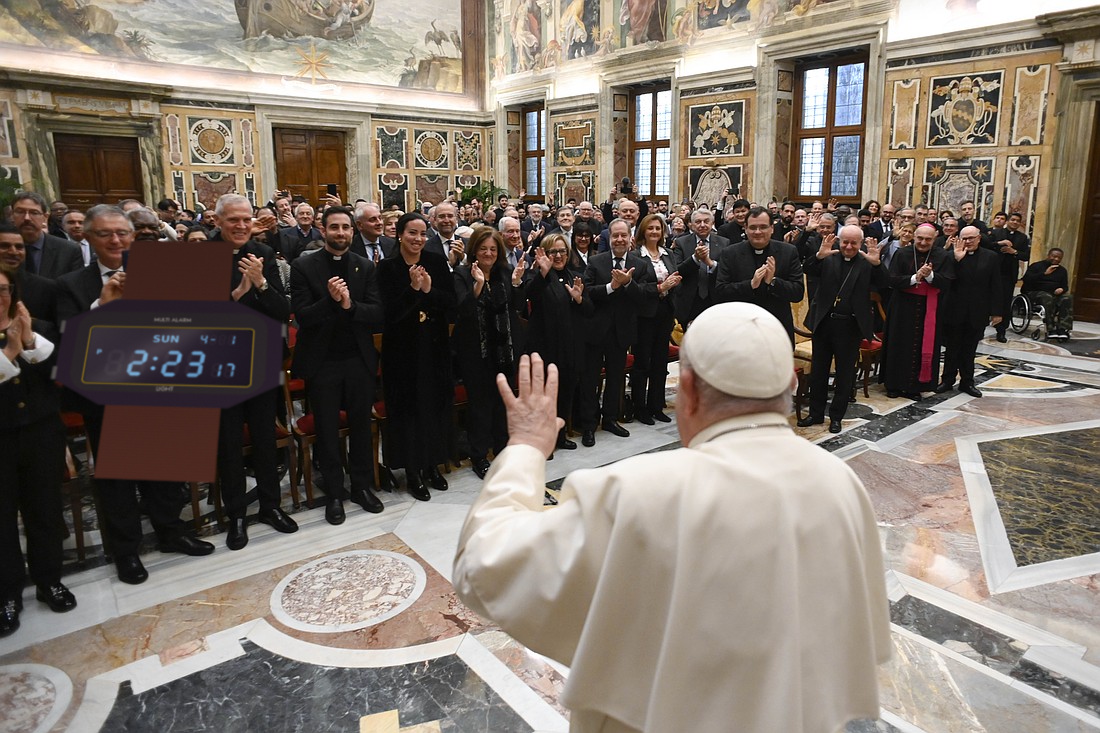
{"hour": 2, "minute": 23, "second": 17}
